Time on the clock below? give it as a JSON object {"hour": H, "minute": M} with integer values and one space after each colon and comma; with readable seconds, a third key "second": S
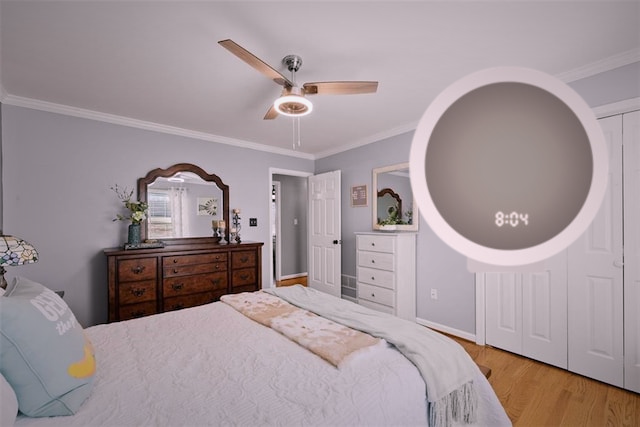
{"hour": 8, "minute": 4}
